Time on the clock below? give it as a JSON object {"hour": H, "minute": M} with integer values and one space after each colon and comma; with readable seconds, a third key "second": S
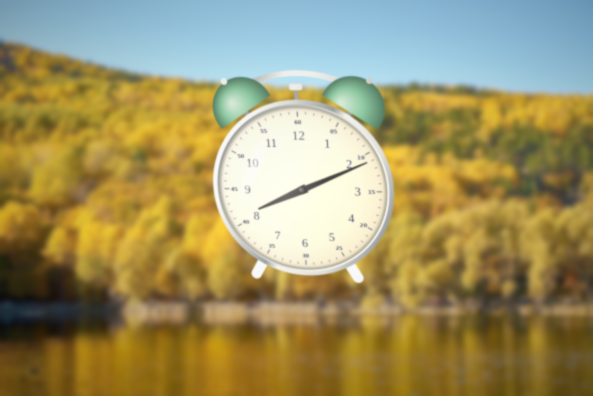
{"hour": 8, "minute": 11}
